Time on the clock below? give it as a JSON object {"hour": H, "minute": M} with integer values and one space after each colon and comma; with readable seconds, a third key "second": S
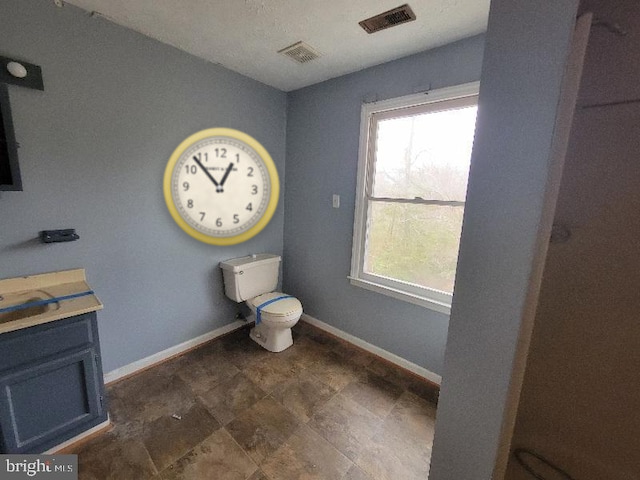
{"hour": 12, "minute": 53}
